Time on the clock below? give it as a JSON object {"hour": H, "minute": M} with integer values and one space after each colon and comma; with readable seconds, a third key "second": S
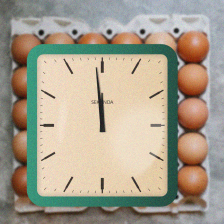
{"hour": 11, "minute": 59}
